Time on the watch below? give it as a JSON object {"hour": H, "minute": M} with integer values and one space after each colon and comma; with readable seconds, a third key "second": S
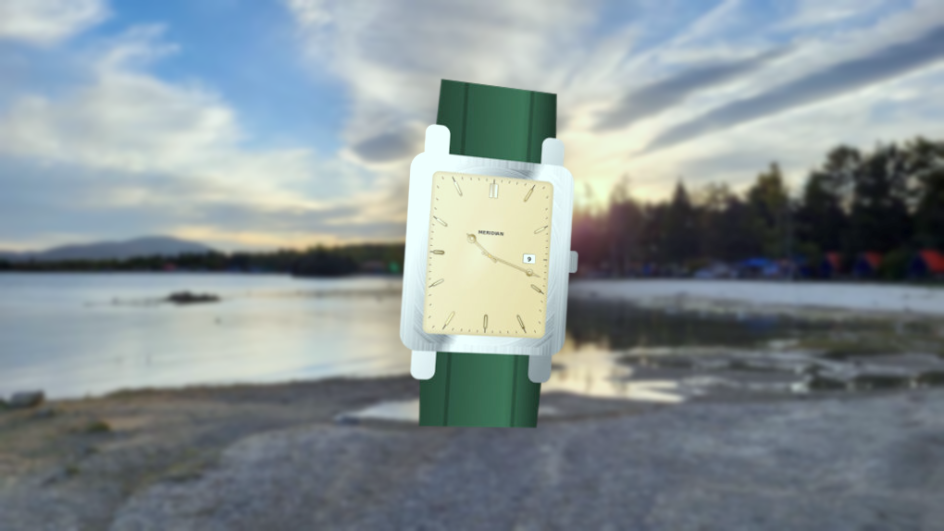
{"hour": 10, "minute": 18}
